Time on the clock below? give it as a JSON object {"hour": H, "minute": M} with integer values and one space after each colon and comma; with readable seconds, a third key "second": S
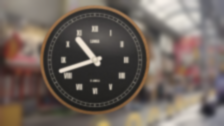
{"hour": 10, "minute": 42}
